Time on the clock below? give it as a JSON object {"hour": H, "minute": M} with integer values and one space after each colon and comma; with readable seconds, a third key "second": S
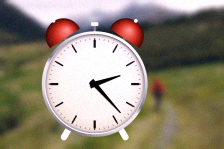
{"hour": 2, "minute": 23}
